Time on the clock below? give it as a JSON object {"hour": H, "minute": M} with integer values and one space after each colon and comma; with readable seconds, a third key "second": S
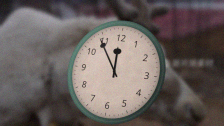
{"hour": 11, "minute": 54}
